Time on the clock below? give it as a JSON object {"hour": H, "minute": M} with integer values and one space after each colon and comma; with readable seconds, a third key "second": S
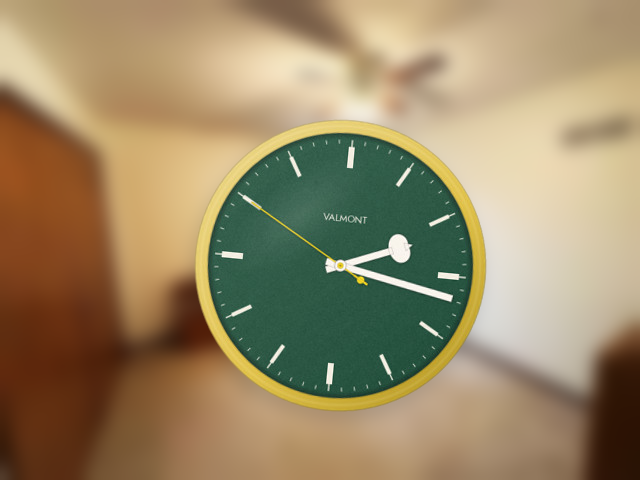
{"hour": 2, "minute": 16, "second": 50}
